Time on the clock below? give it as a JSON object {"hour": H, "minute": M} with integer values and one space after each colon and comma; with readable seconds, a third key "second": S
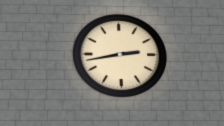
{"hour": 2, "minute": 43}
